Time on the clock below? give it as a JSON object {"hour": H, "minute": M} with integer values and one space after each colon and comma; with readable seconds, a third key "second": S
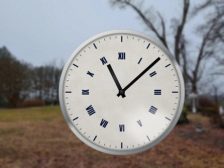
{"hour": 11, "minute": 8}
